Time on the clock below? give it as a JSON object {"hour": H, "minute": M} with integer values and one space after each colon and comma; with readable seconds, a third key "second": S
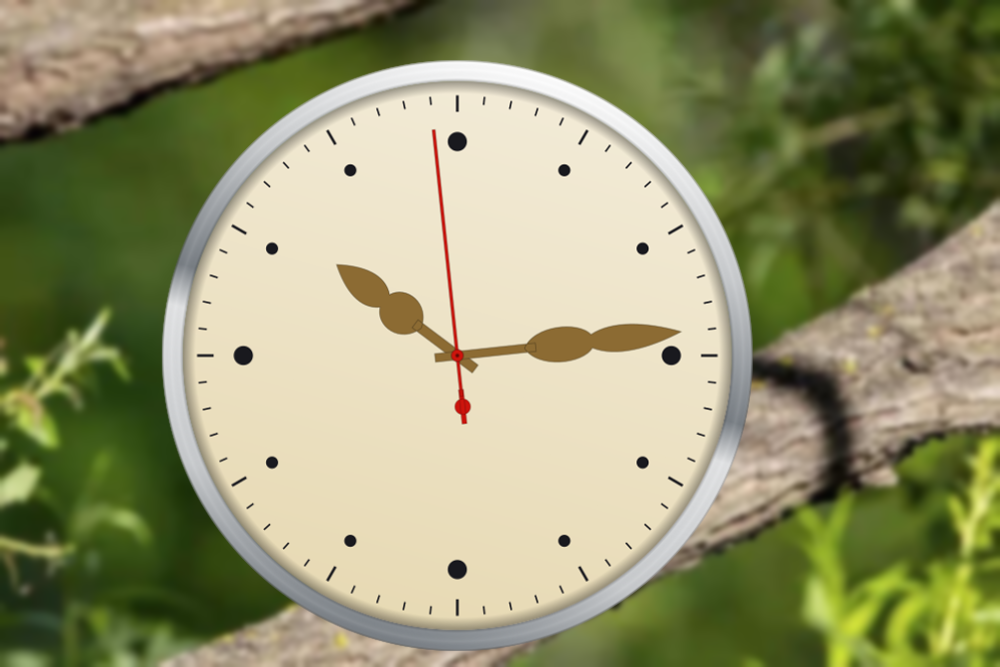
{"hour": 10, "minute": 13, "second": 59}
